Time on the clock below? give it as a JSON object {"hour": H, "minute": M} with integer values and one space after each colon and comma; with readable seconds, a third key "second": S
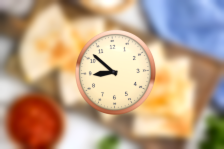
{"hour": 8, "minute": 52}
